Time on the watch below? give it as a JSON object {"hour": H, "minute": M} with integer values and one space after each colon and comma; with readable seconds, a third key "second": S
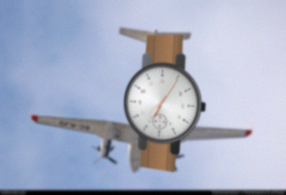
{"hour": 7, "minute": 5}
